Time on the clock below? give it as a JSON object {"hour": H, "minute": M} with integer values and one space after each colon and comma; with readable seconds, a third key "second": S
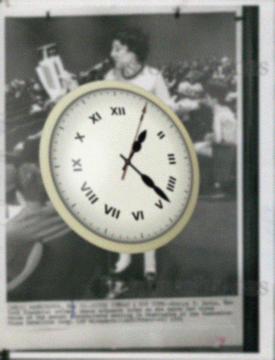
{"hour": 1, "minute": 23, "second": 5}
